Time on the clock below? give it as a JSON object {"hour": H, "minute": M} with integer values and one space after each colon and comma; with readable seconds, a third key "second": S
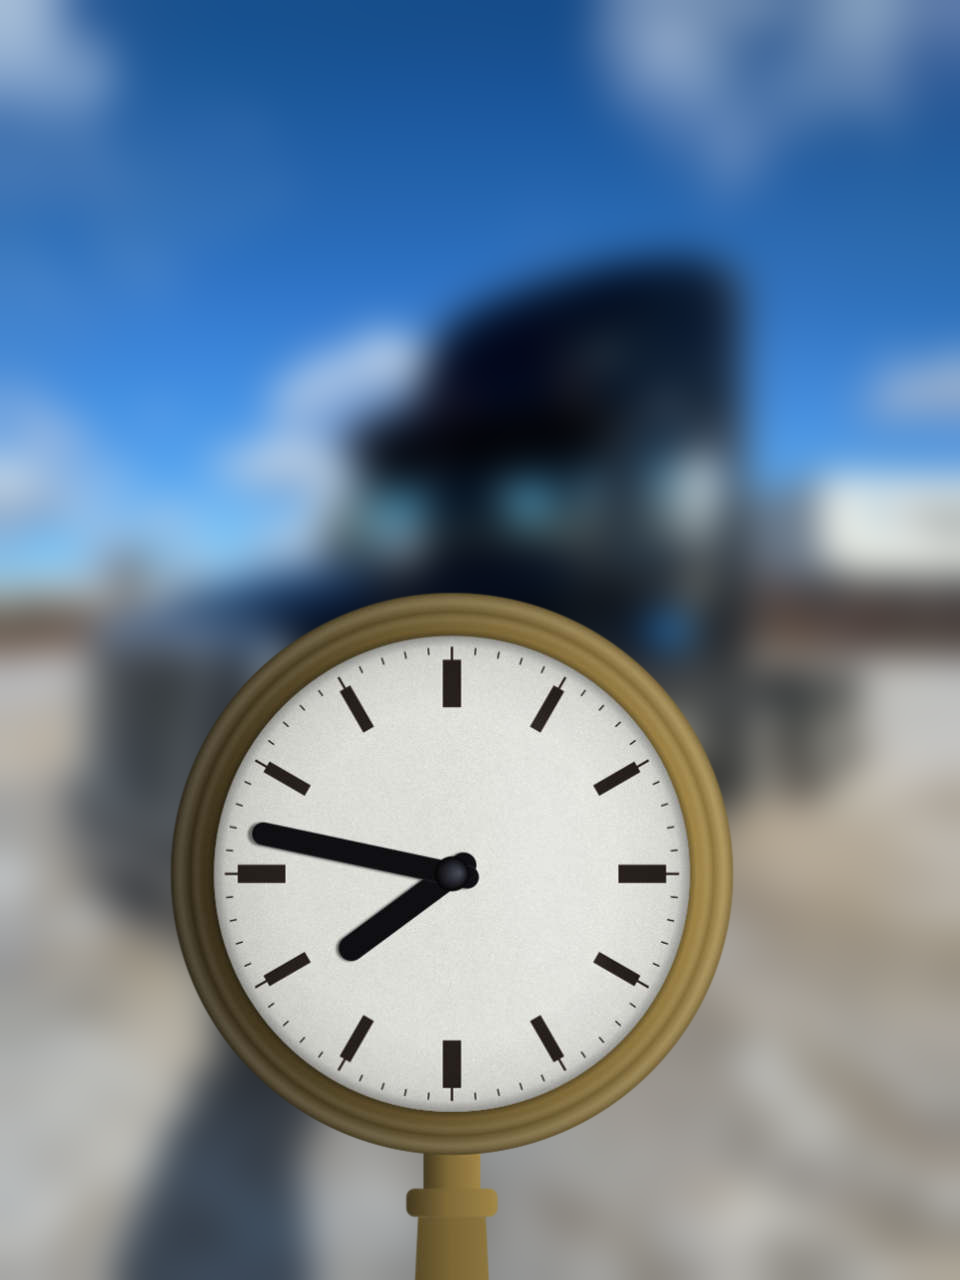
{"hour": 7, "minute": 47}
